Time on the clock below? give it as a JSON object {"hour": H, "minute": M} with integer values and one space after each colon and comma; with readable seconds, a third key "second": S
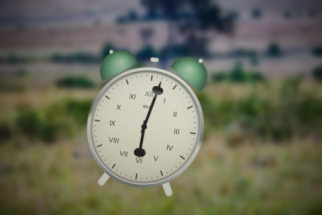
{"hour": 6, "minute": 2}
